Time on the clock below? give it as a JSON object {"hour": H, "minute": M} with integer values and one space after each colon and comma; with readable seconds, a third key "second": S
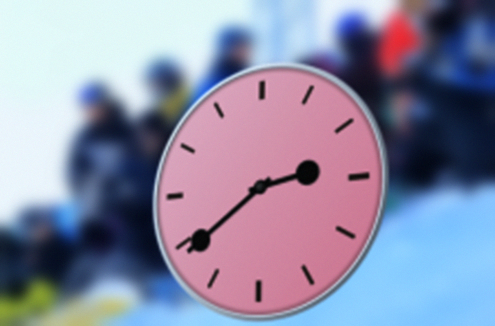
{"hour": 2, "minute": 39}
